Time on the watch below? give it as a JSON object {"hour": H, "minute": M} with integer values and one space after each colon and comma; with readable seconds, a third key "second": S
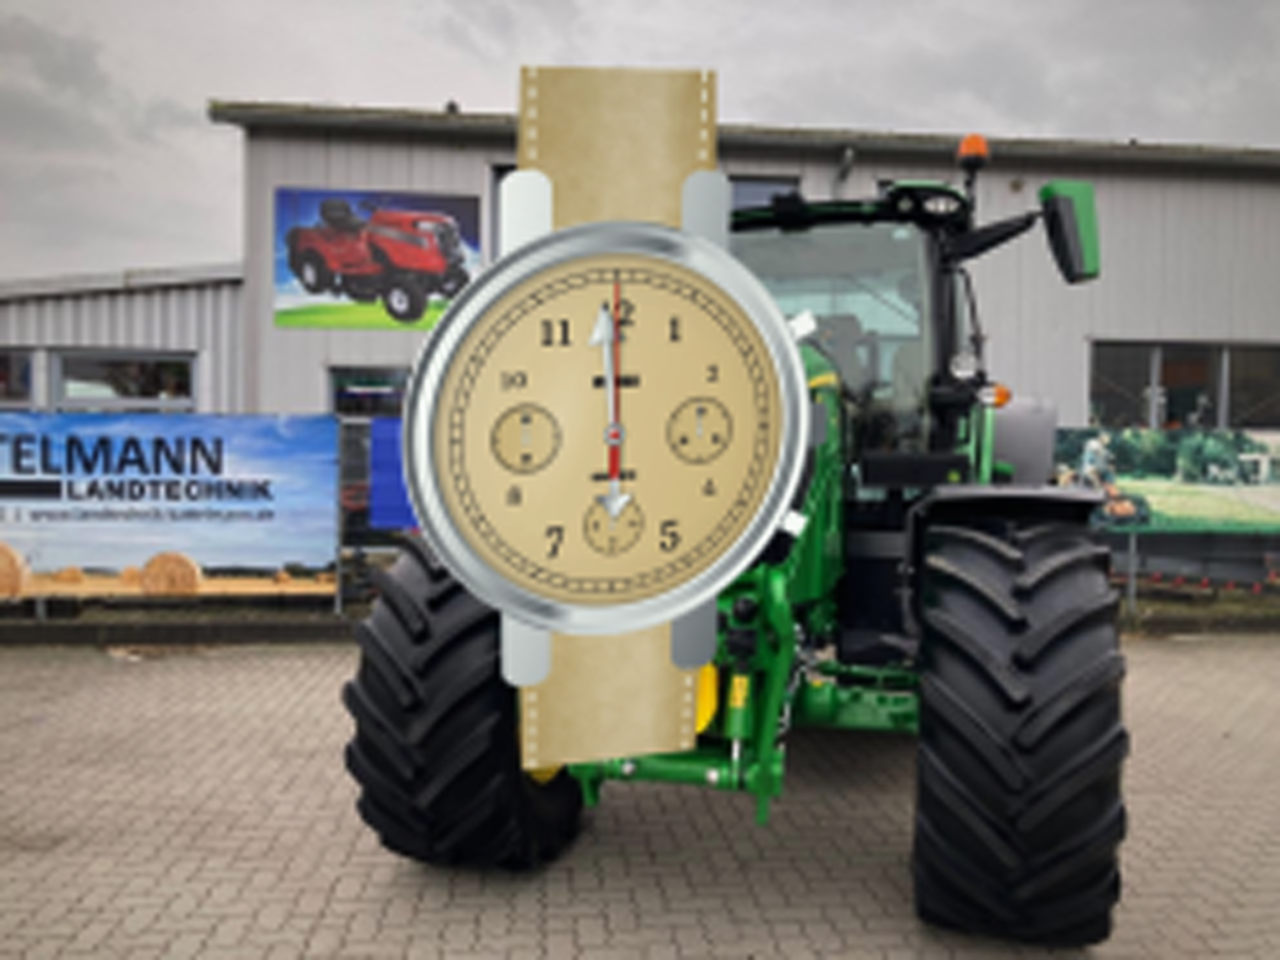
{"hour": 5, "minute": 59}
